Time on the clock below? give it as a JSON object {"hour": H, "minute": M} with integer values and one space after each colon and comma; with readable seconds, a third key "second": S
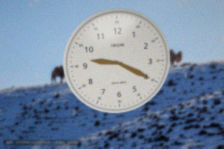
{"hour": 9, "minute": 20}
